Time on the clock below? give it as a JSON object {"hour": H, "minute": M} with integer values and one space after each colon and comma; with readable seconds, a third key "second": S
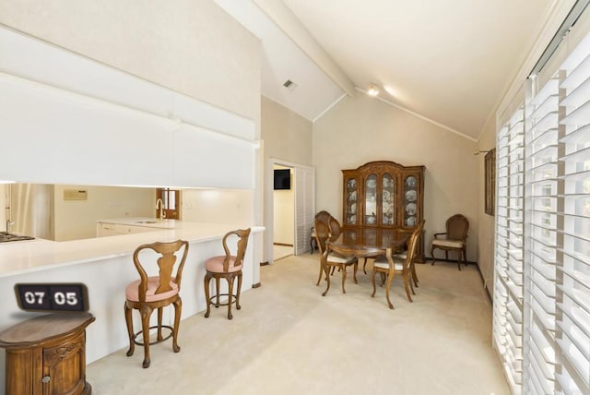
{"hour": 7, "minute": 5}
